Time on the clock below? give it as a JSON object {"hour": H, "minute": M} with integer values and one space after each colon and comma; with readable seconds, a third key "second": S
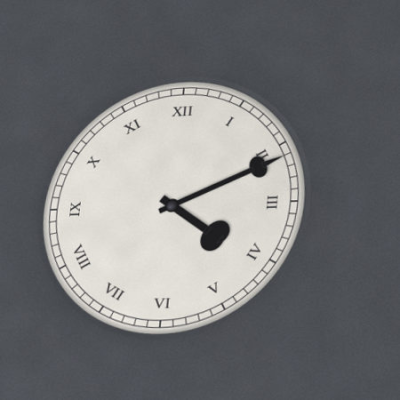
{"hour": 4, "minute": 11}
